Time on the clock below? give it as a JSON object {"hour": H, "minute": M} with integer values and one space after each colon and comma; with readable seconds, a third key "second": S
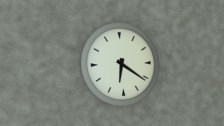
{"hour": 6, "minute": 21}
